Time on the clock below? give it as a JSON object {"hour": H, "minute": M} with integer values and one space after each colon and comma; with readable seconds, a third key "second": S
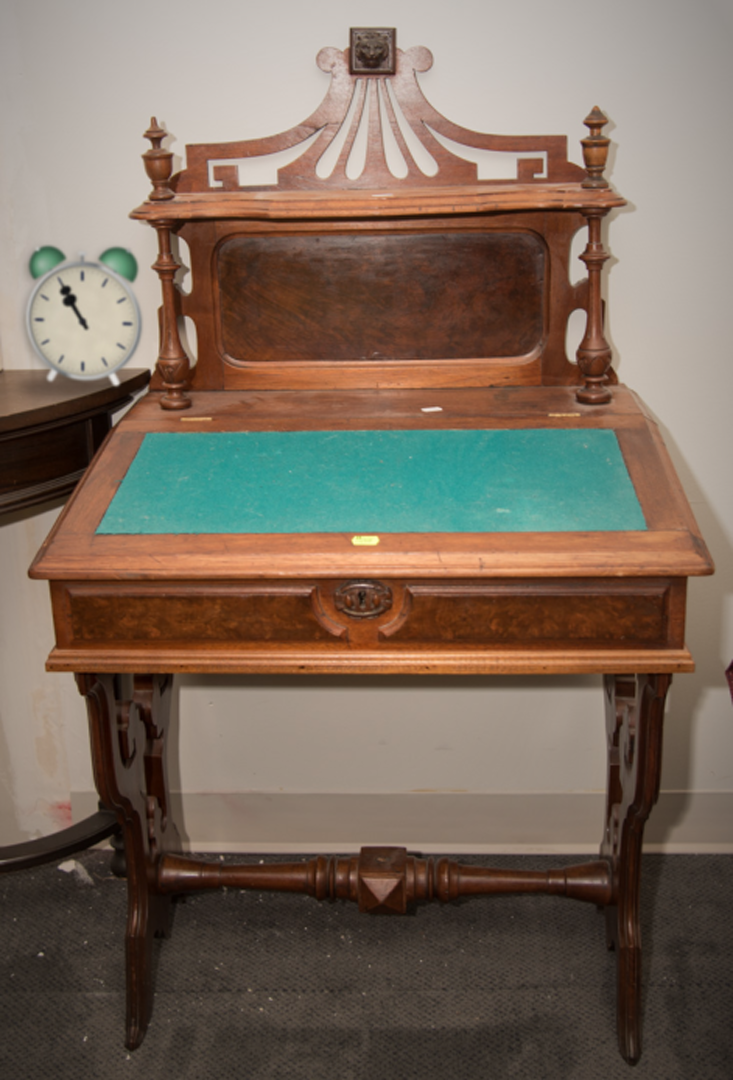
{"hour": 10, "minute": 55}
